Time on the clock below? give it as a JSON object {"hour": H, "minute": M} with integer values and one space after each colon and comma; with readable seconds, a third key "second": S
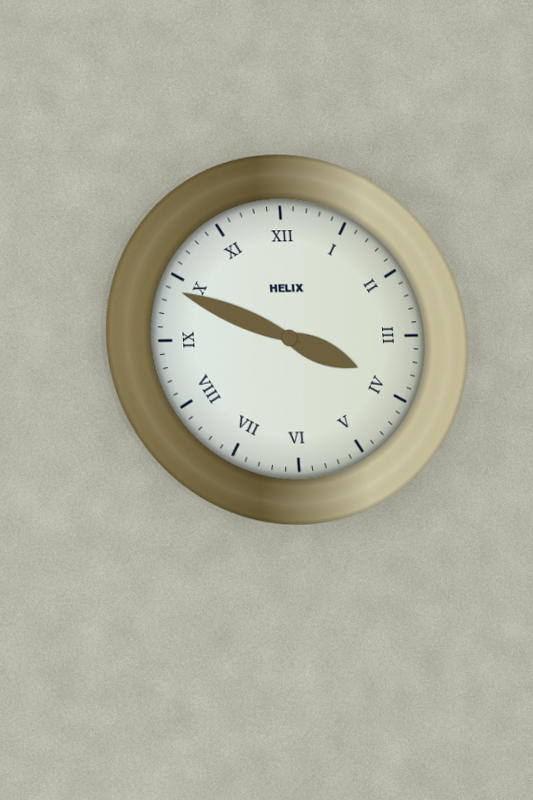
{"hour": 3, "minute": 49}
